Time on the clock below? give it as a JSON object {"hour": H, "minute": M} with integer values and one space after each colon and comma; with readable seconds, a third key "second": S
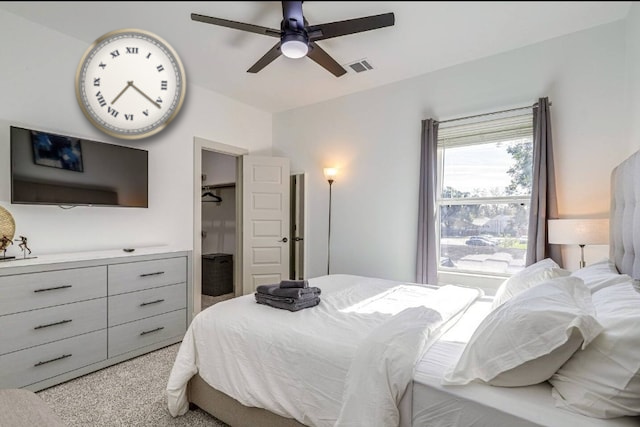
{"hour": 7, "minute": 21}
